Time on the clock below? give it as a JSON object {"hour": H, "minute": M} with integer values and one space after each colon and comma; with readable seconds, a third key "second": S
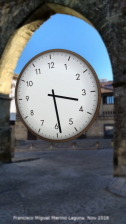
{"hour": 3, "minute": 29}
